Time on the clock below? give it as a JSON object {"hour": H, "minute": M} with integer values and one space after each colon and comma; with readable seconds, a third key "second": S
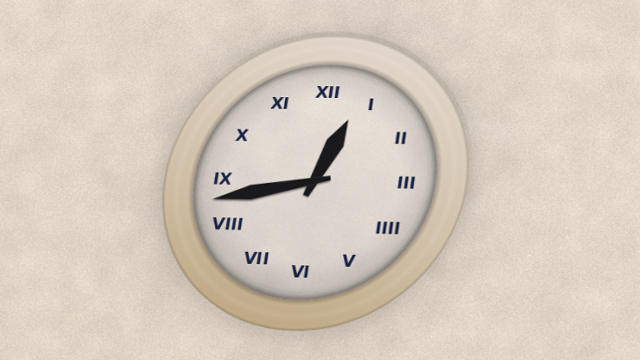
{"hour": 12, "minute": 43}
